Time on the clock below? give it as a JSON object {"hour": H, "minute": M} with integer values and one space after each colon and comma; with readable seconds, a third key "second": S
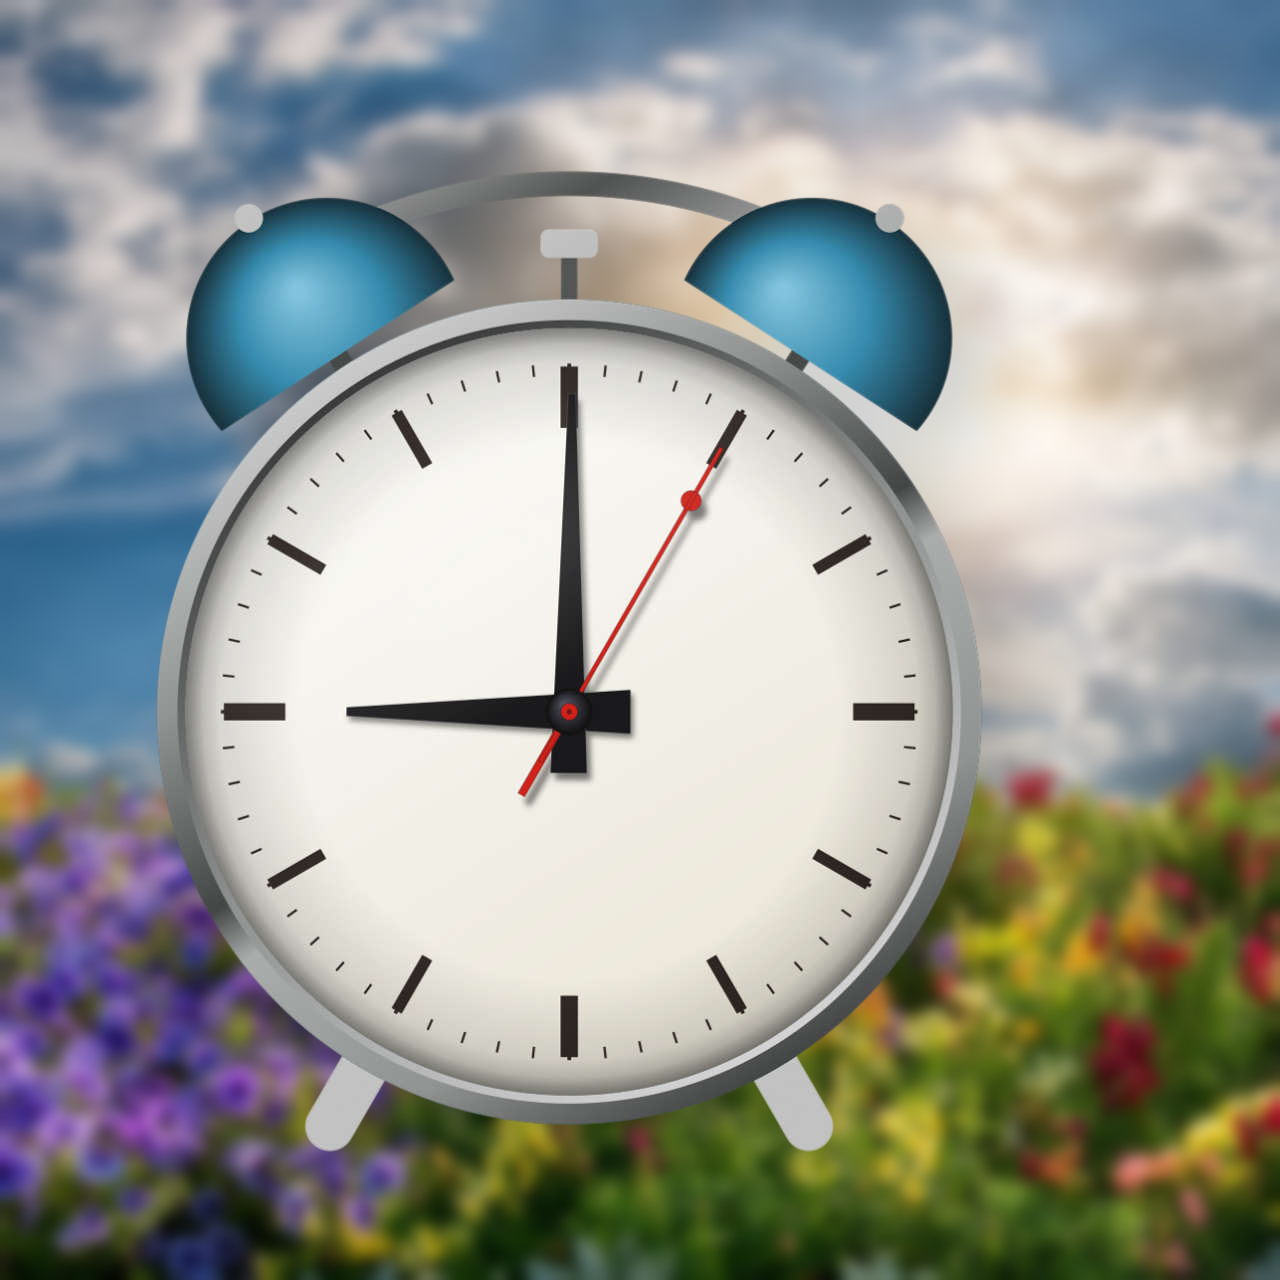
{"hour": 9, "minute": 0, "second": 5}
